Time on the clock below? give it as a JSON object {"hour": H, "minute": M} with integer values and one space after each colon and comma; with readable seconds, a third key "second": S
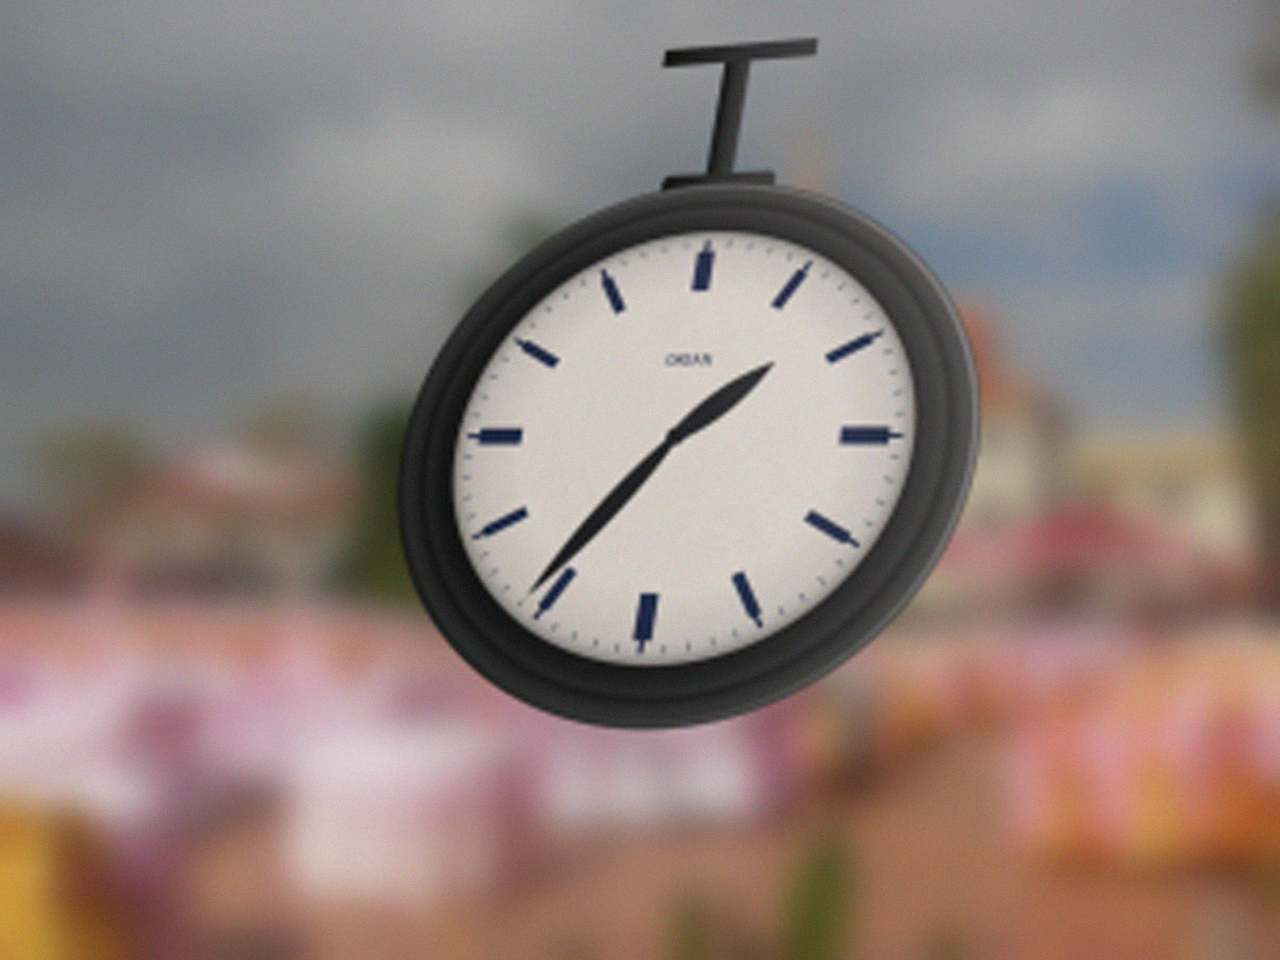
{"hour": 1, "minute": 36}
